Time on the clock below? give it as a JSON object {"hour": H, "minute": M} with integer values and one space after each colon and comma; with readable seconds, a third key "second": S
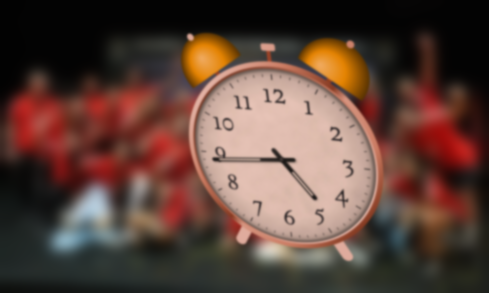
{"hour": 4, "minute": 44}
